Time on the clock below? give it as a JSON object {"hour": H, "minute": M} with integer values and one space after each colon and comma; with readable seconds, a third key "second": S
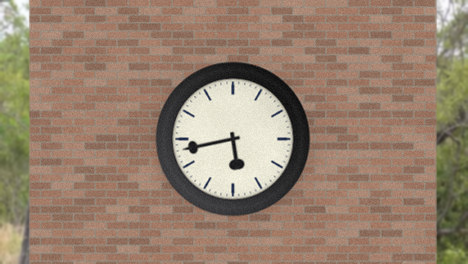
{"hour": 5, "minute": 43}
